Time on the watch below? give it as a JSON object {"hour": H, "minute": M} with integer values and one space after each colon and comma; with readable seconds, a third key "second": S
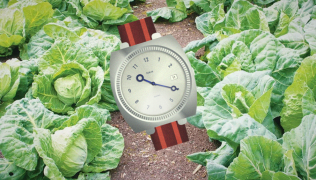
{"hour": 10, "minute": 20}
